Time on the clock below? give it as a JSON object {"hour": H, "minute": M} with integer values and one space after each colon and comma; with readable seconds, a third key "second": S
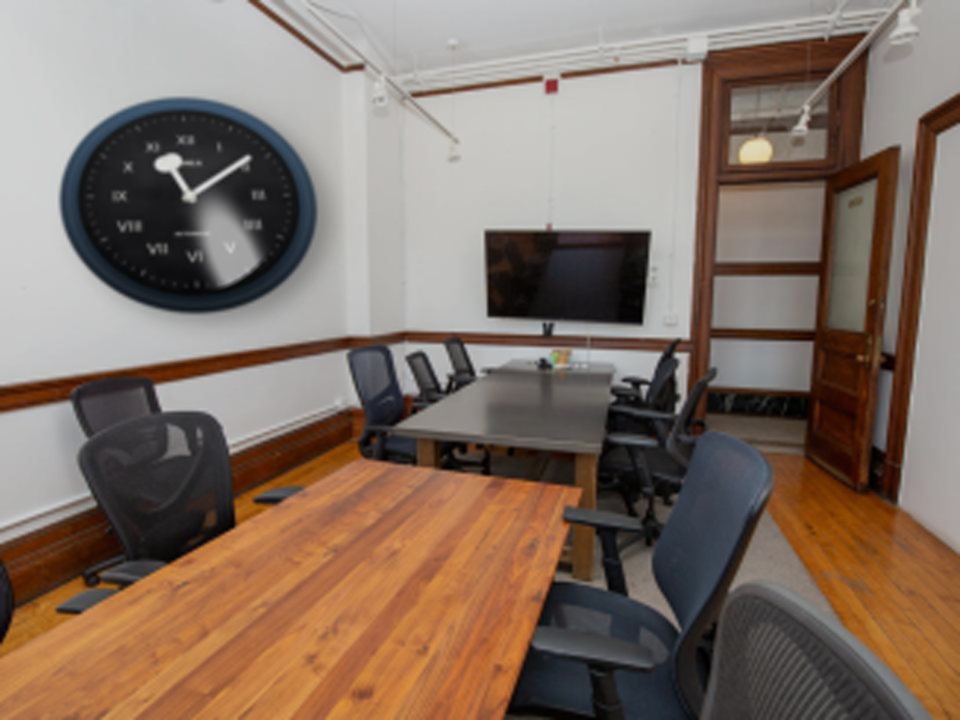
{"hour": 11, "minute": 9}
